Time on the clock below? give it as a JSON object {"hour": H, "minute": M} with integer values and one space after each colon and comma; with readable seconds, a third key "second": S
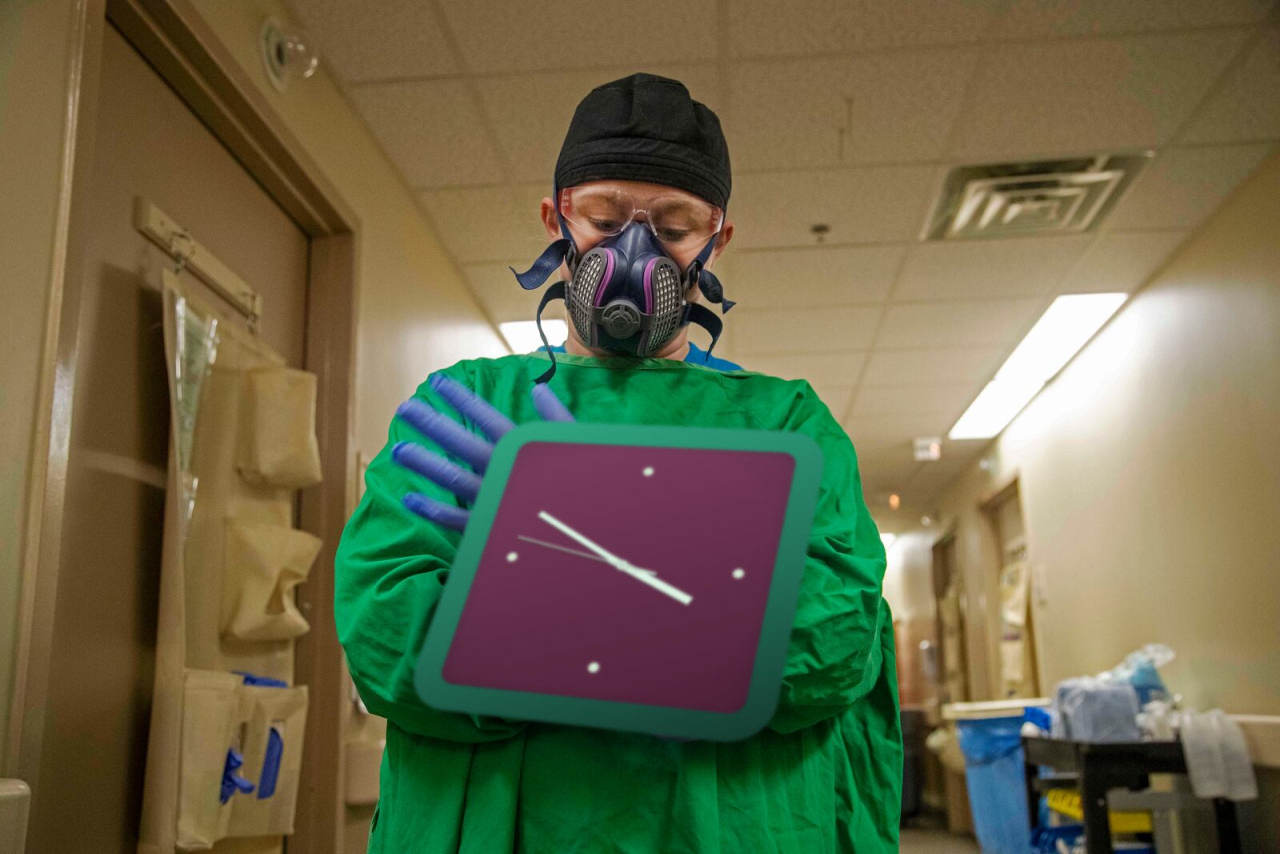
{"hour": 3, "minute": 49, "second": 47}
